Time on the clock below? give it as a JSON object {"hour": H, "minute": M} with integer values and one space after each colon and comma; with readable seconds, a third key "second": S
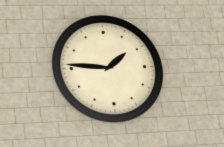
{"hour": 1, "minute": 46}
